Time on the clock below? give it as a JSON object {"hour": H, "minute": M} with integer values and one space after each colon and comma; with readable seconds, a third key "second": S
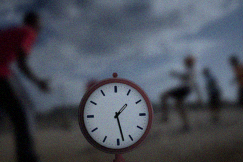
{"hour": 1, "minute": 28}
